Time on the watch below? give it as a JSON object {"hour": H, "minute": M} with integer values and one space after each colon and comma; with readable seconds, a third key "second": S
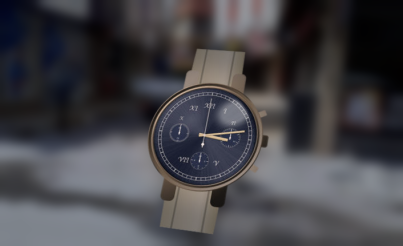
{"hour": 3, "minute": 13}
